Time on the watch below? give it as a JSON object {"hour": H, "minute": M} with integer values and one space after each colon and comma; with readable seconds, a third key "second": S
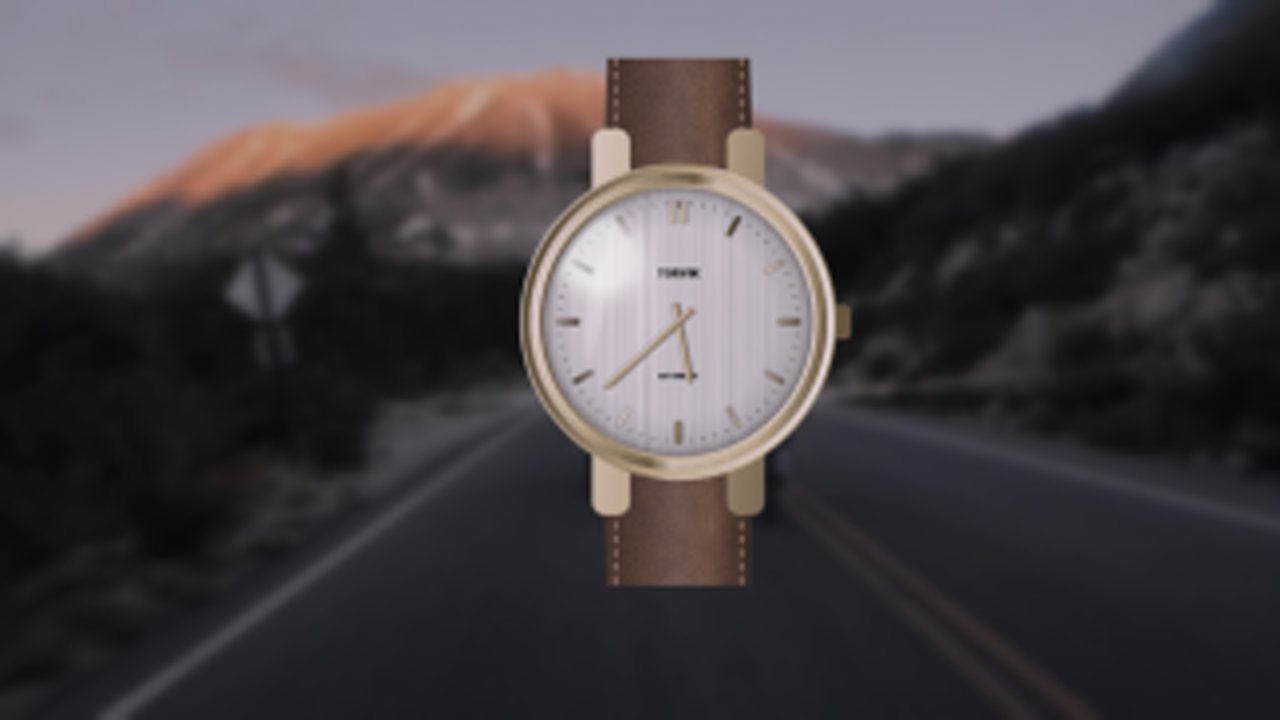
{"hour": 5, "minute": 38}
